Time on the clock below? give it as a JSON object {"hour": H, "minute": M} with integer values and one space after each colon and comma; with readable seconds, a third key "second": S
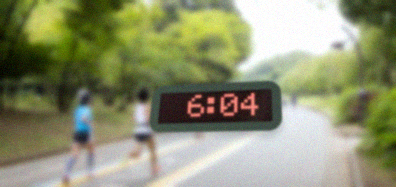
{"hour": 6, "minute": 4}
